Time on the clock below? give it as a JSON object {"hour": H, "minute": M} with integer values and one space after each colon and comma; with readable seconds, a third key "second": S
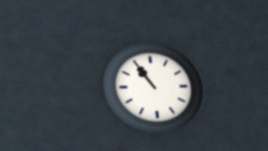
{"hour": 10, "minute": 55}
